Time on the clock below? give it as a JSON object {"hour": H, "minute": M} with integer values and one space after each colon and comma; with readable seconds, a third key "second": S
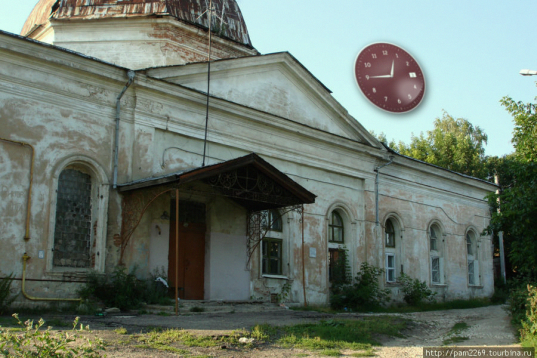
{"hour": 12, "minute": 45}
